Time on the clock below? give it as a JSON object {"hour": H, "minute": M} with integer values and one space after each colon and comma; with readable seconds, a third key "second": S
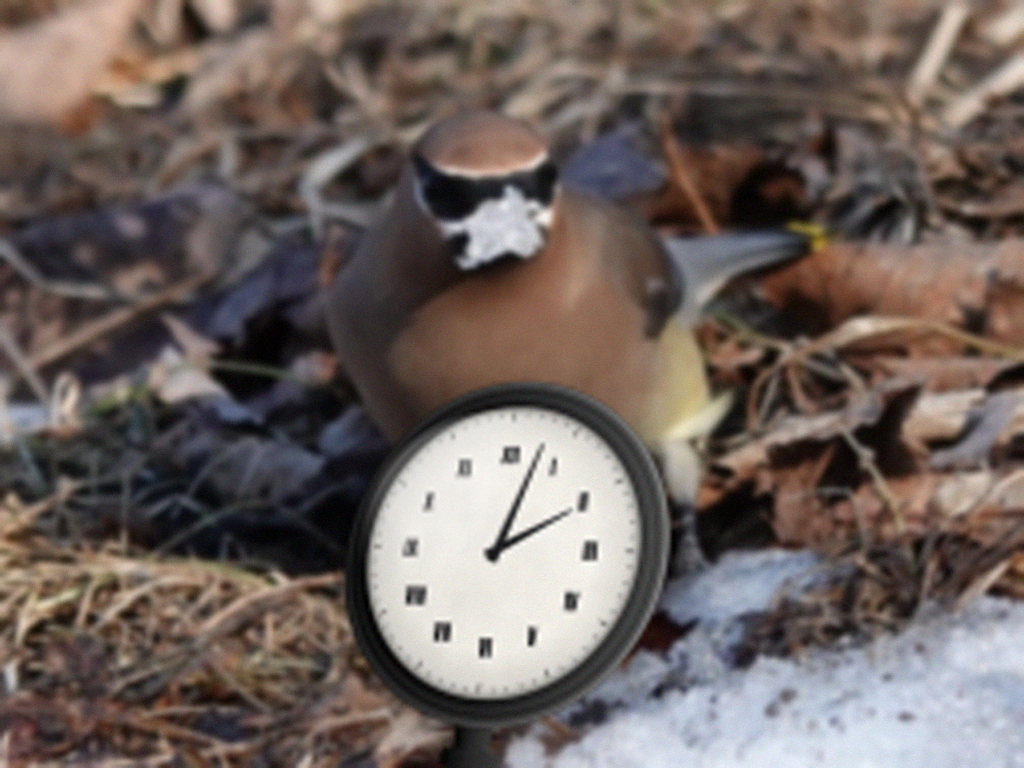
{"hour": 2, "minute": 3}
